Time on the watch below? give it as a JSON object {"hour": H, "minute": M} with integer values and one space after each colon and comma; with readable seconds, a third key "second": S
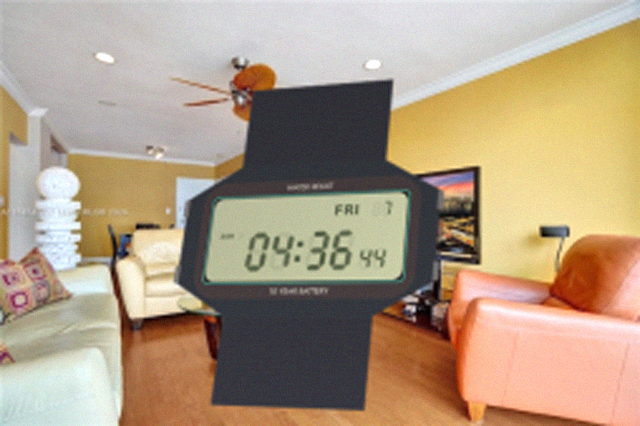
{"hour": 4, "minute": 36, "second": 44}
